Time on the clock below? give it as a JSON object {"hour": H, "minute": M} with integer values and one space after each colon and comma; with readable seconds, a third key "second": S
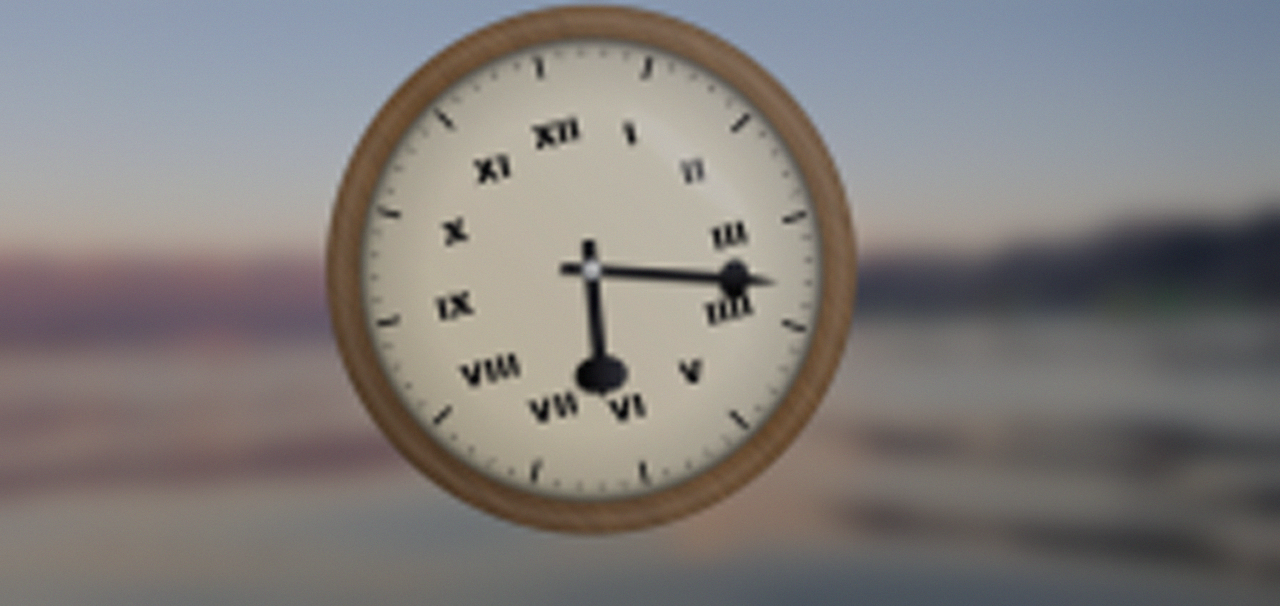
{"hour": 6, "minute": 18}
